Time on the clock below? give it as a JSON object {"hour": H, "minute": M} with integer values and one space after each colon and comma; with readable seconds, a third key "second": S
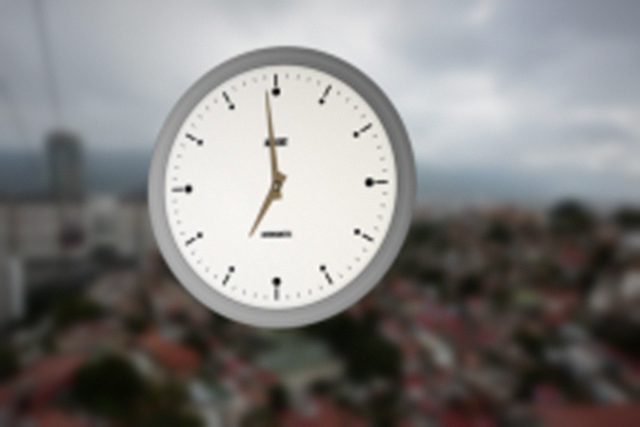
{"hour": 6, "minute": 59}
